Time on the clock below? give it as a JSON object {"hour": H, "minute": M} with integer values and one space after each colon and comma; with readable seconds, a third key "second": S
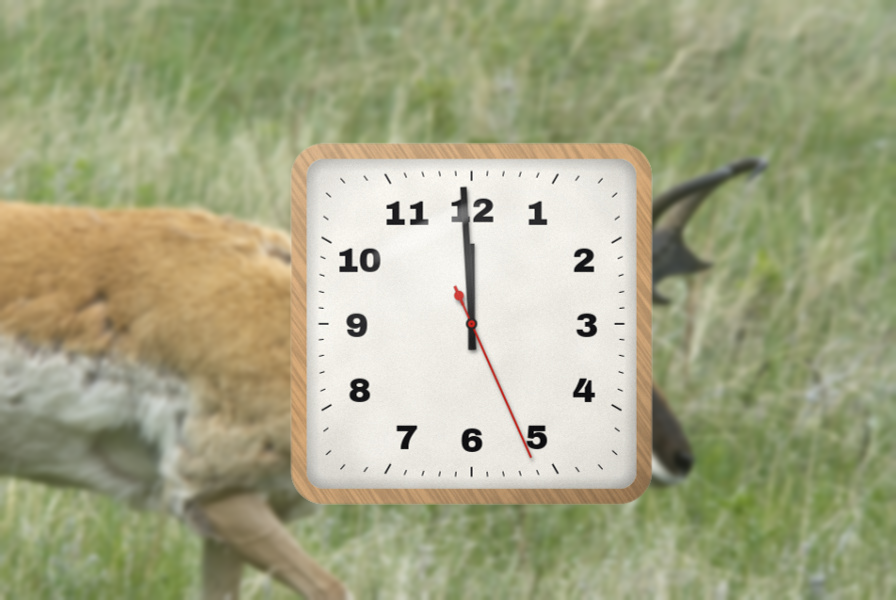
{"hour": 11, "minute": 59, "second": 26}
